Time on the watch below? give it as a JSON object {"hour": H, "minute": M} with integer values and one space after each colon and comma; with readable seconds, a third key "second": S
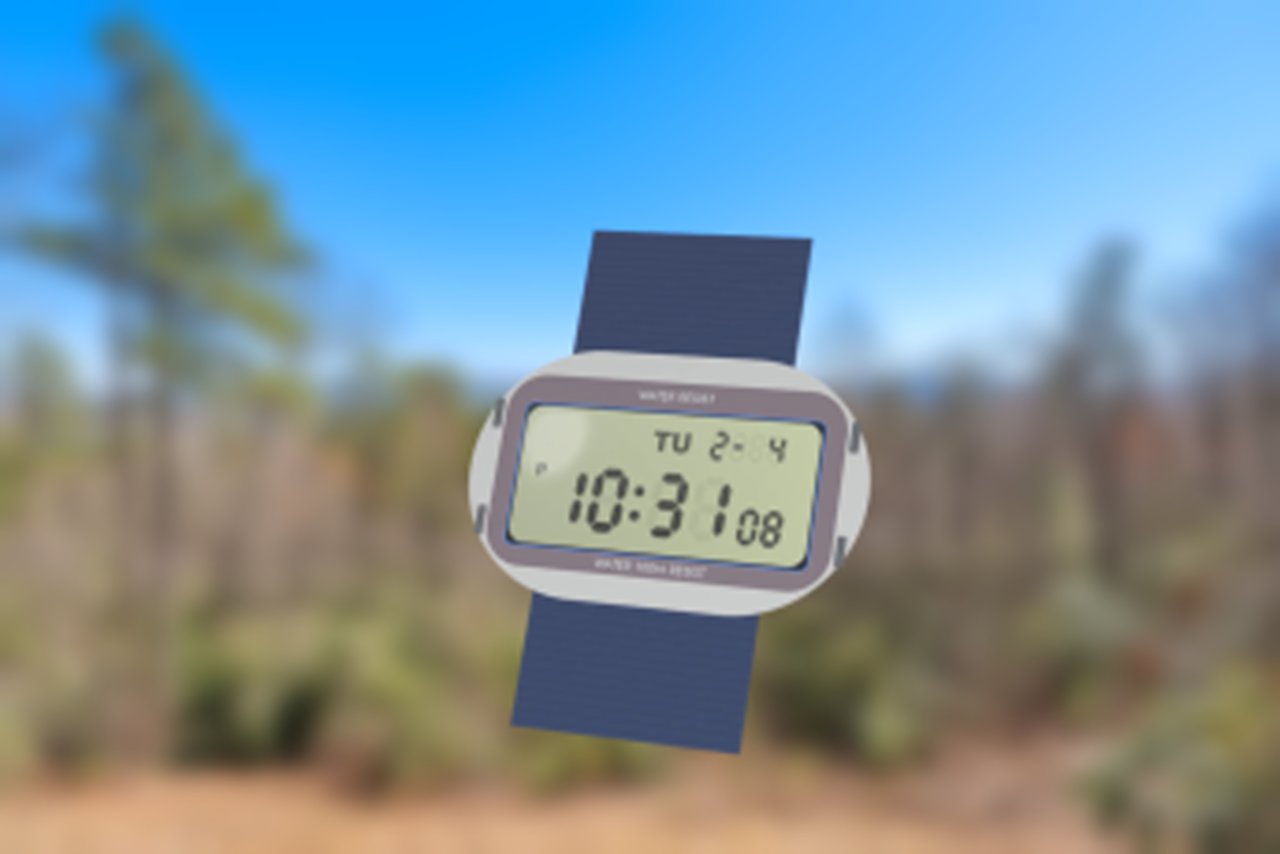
{"hour": 10, "minute": 31, "second": 8}
